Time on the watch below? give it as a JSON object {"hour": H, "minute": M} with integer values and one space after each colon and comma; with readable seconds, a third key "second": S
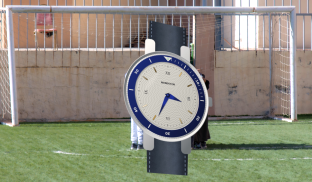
{"hour": 3, "minute": 34}
